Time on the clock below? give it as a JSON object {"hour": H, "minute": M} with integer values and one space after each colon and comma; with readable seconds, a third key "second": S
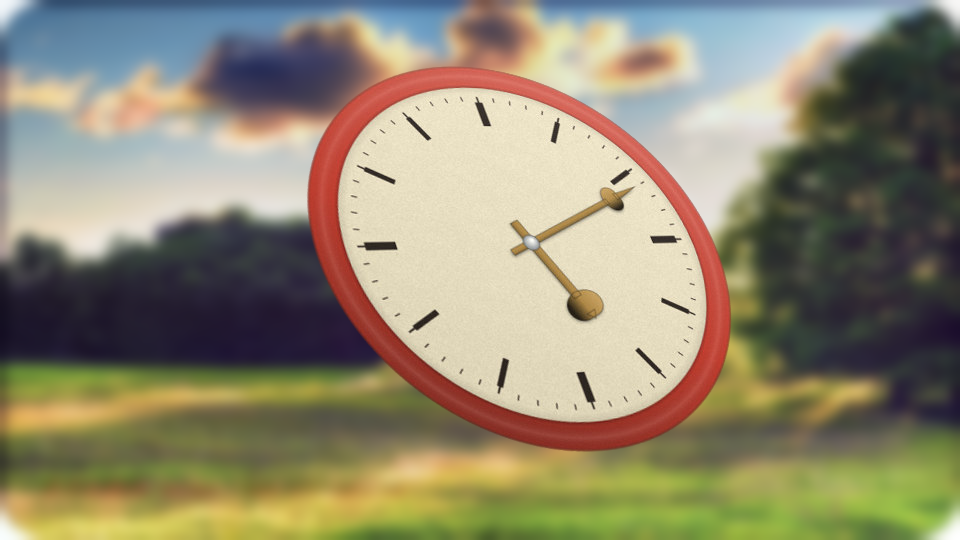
{"hour": 5, "minute": 11}
